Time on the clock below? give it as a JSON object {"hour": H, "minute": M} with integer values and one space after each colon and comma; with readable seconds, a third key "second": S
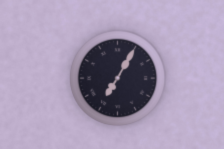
{"hour": 7, "minute": 5}
